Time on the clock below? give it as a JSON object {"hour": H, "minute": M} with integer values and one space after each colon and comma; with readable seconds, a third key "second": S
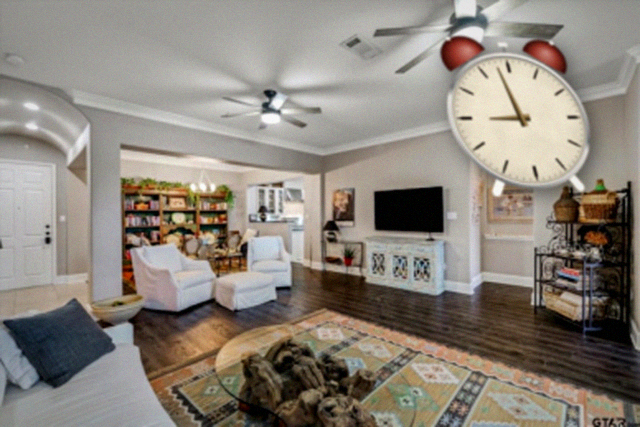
{"hour": 8, "minute": 58}
